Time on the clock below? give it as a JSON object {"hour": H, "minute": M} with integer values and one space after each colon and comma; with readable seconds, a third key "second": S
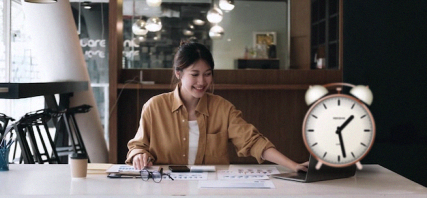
{"hour": 1, "minute": 28}
